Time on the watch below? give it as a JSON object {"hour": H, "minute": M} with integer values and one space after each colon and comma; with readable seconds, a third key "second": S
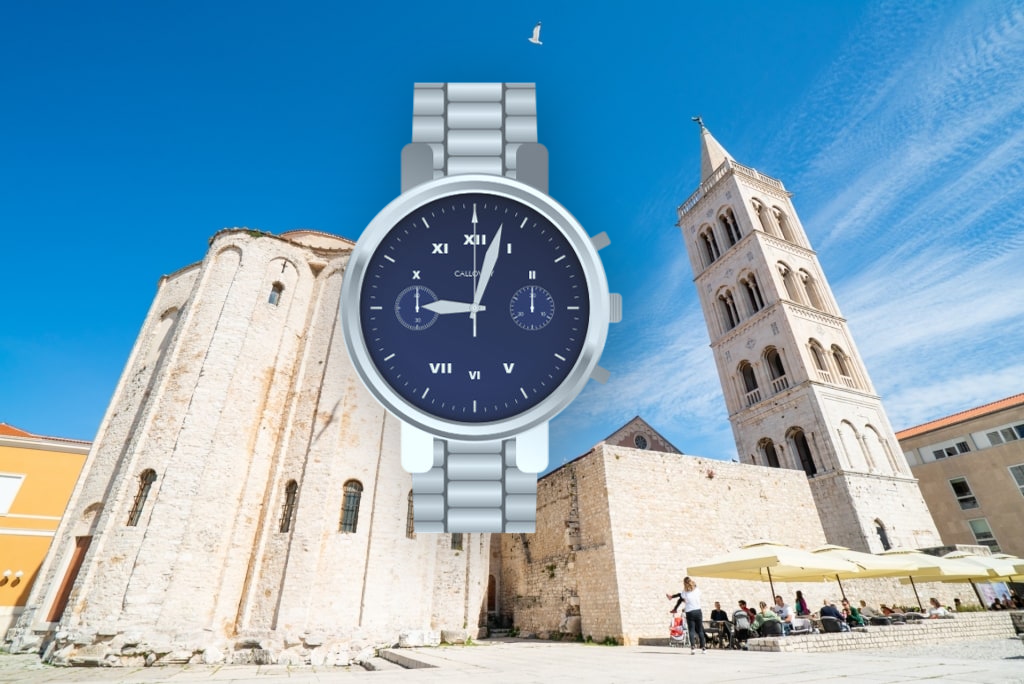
{"hour": 9, "minute": 3}
